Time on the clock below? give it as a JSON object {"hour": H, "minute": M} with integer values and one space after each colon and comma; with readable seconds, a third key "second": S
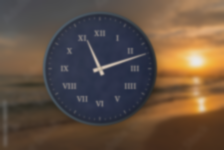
{"hour": 11, "minute": 12}
